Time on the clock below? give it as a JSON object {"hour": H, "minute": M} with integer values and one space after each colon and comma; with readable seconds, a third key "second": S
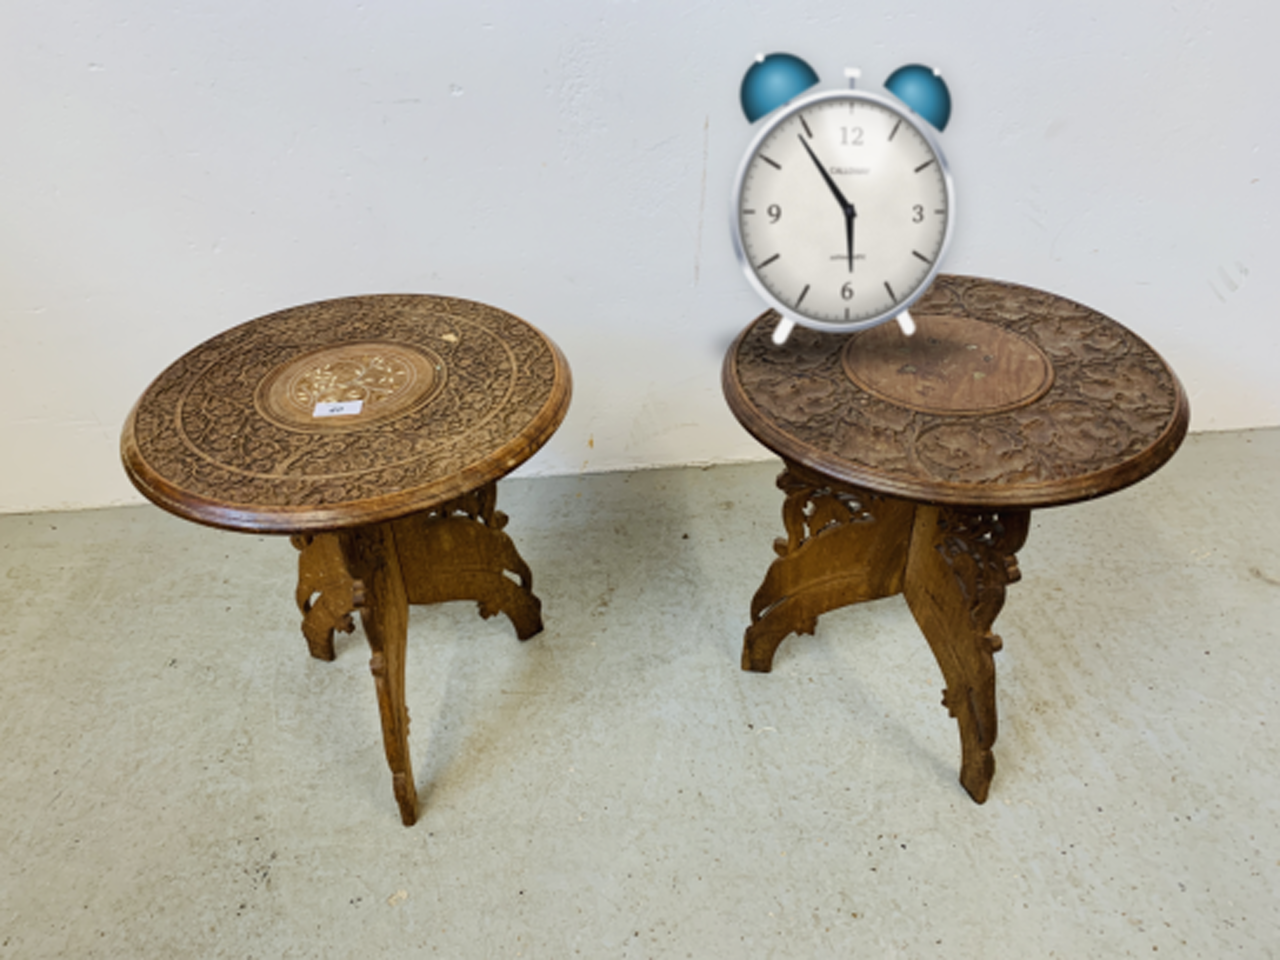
{"hour": 5, "minute": 54}
